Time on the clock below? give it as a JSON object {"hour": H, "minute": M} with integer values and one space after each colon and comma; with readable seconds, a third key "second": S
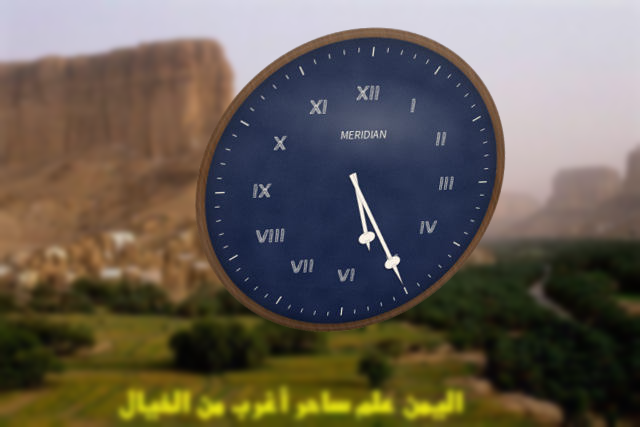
{"hour": 5, "minute": 25}
